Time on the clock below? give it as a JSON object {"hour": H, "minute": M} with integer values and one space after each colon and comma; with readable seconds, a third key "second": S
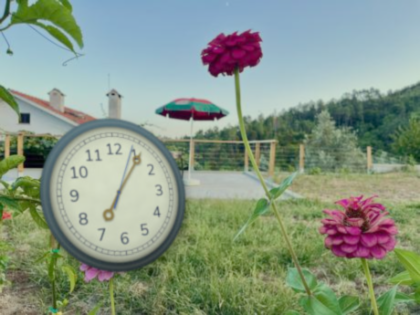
{"hour": 7, "minute": 6, "second": 4}
